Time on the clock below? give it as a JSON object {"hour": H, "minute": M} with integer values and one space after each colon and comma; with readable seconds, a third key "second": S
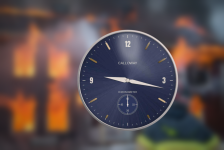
{"hour": 9, "minute": 17}
